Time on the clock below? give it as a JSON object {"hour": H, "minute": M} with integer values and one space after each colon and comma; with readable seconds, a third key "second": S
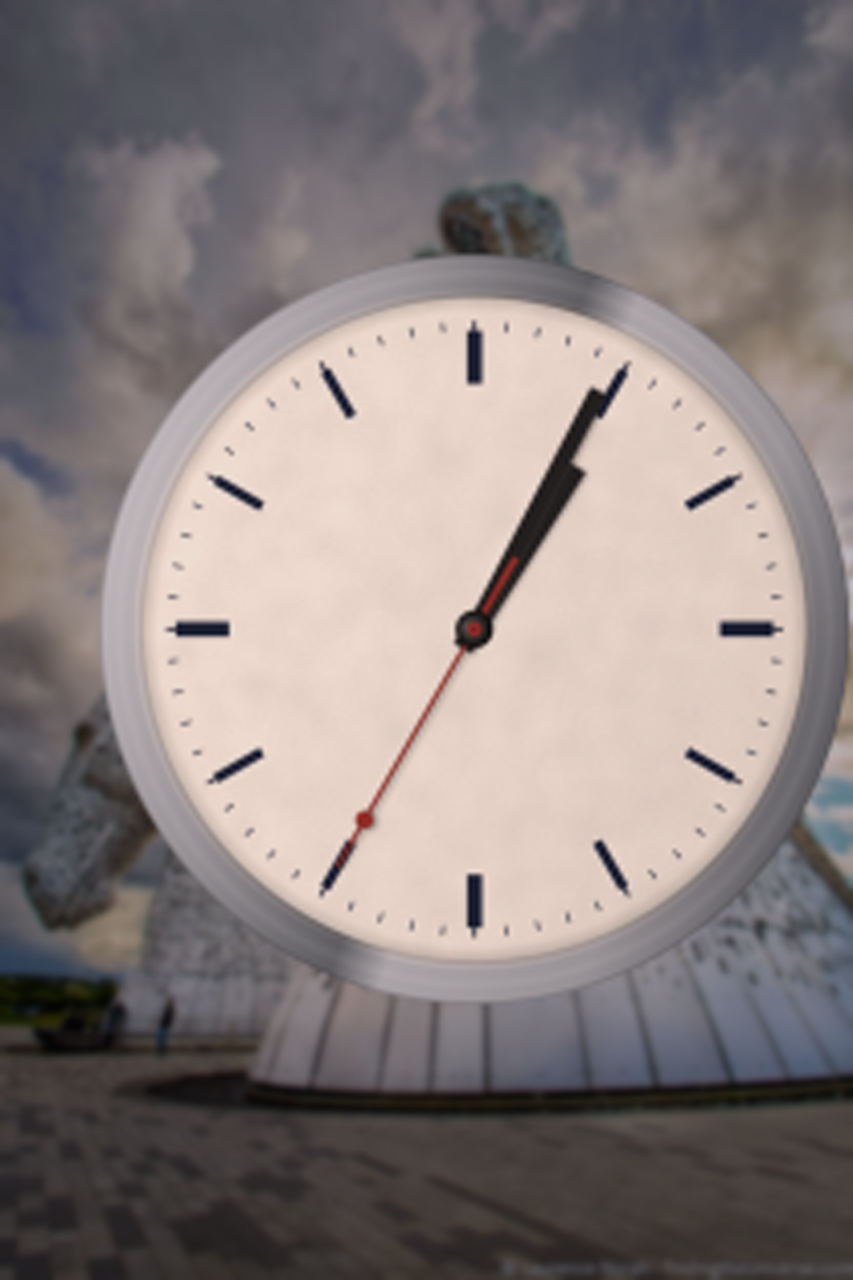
{"hour": 1, "minute": 4, "second": 35}
